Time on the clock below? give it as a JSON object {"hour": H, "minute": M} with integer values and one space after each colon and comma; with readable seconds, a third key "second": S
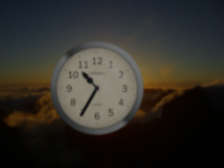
{"hour": 10, "minute": 35}
